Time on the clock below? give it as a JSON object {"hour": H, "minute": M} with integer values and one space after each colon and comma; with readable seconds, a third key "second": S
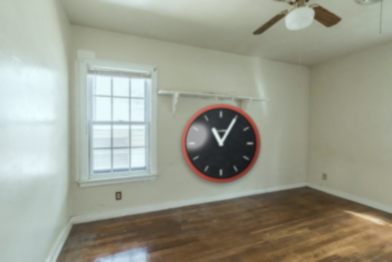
{"hour": 11, "minute": 5}
